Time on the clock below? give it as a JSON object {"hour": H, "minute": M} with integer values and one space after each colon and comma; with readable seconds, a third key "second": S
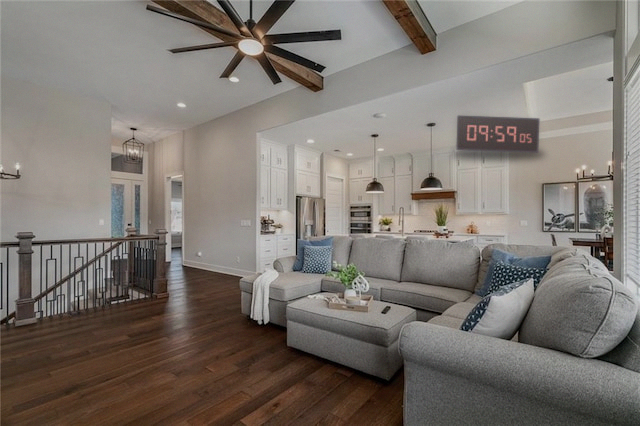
{"hour": 9, "minute": 59}
